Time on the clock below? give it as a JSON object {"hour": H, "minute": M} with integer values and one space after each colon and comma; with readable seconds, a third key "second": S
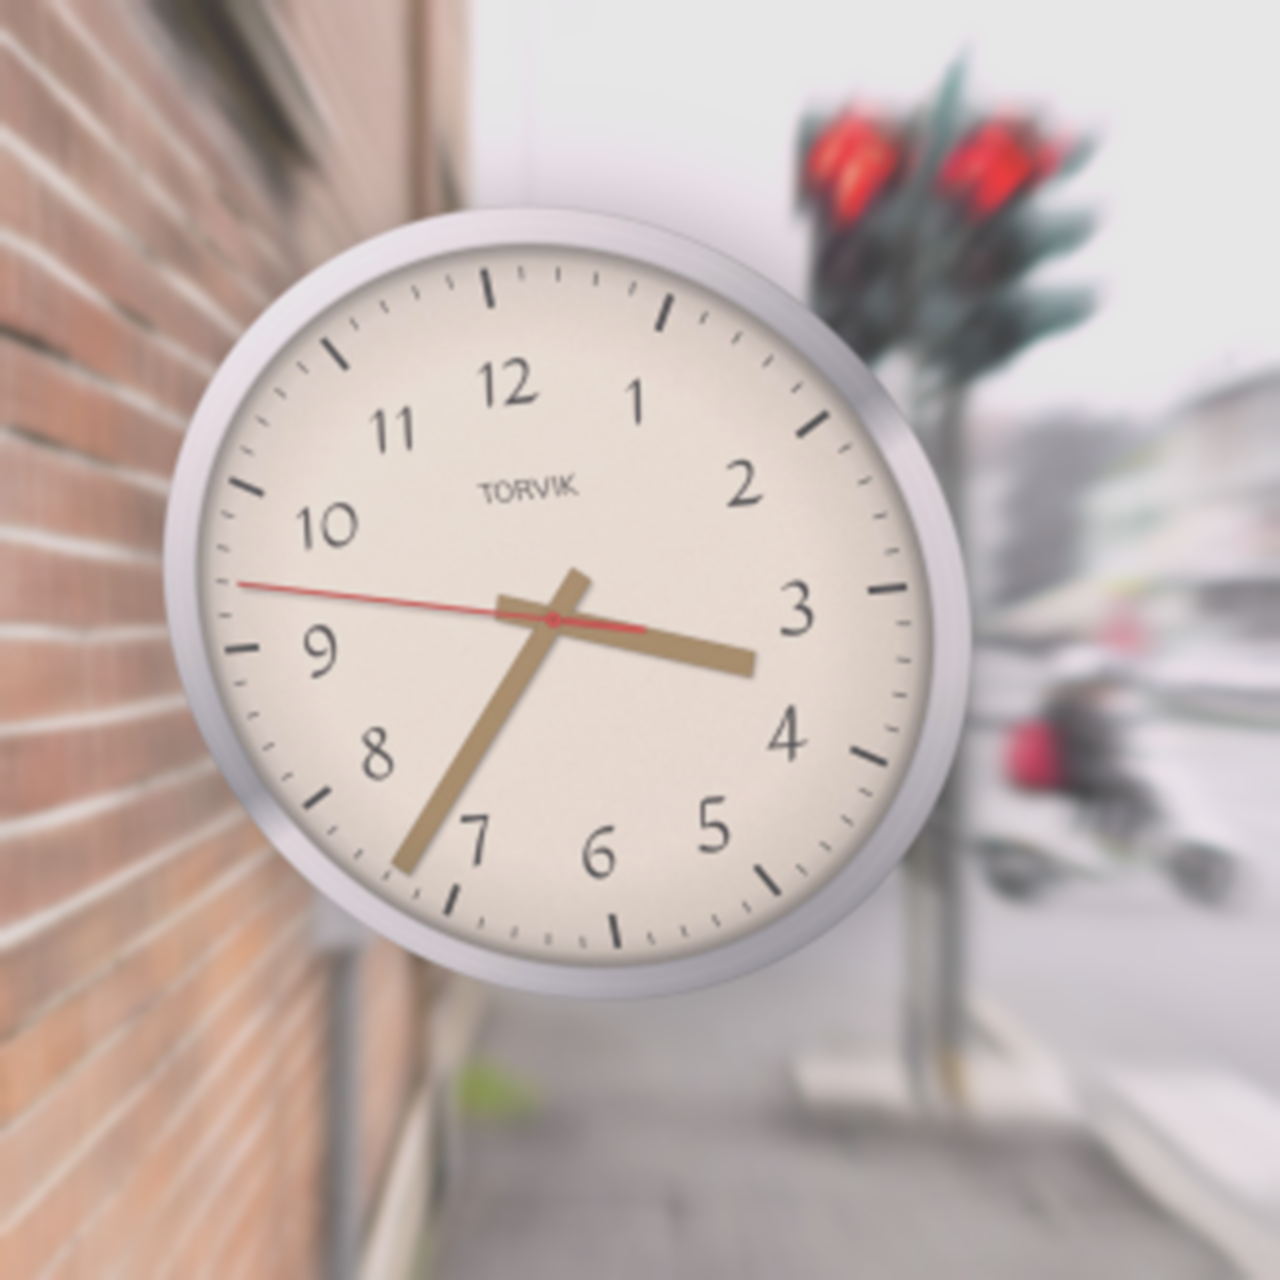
{"hour": 3, "minute": 36, "second": 47}
